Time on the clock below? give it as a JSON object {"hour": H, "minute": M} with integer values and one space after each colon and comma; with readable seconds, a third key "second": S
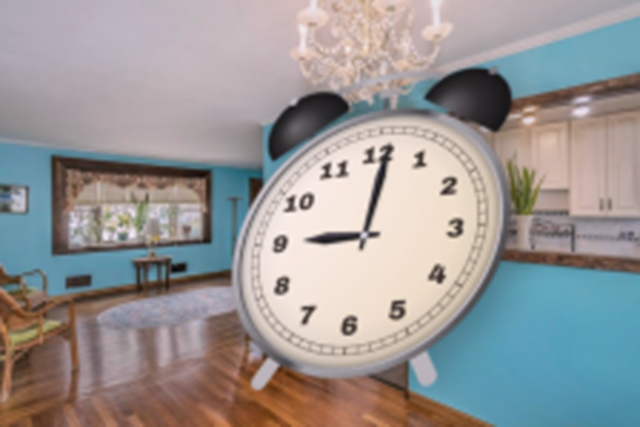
{"hour": 9, "minute": 1}
